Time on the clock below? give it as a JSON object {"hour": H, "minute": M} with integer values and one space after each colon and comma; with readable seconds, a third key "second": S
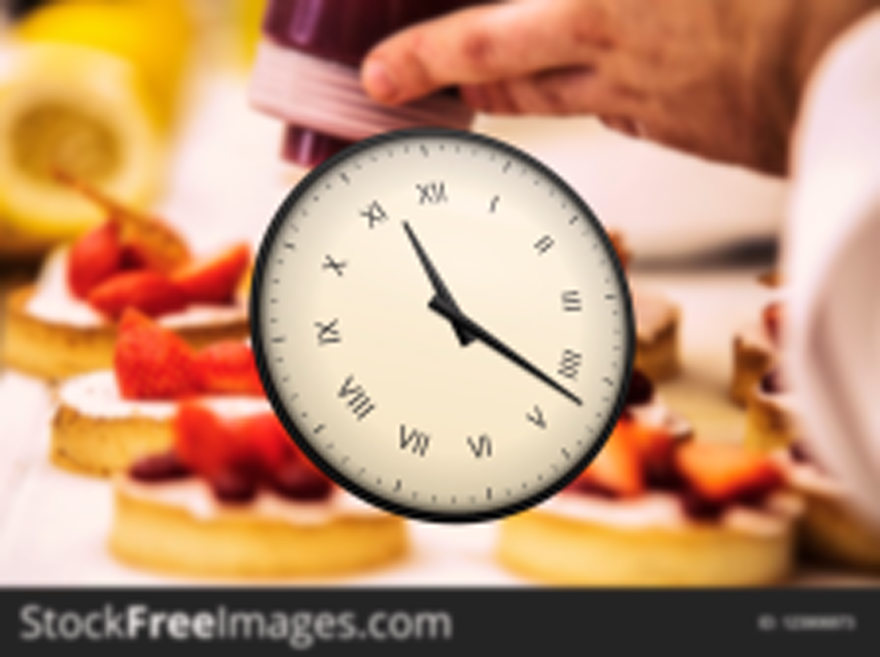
{"hour": 11, "minute": 22}
